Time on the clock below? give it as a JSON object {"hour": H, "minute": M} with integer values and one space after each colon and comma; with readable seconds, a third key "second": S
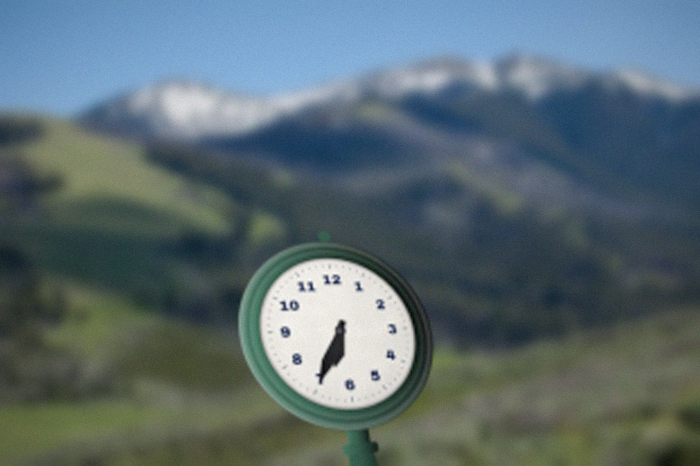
{"hour": 6, "minute": 35}
